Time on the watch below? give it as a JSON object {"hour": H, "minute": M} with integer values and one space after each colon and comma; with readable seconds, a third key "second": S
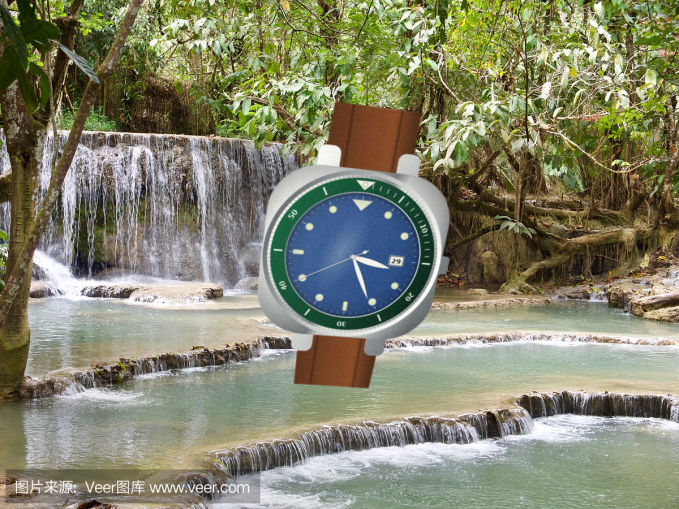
{"hour": 3, "minute": 25, "second": 40}
